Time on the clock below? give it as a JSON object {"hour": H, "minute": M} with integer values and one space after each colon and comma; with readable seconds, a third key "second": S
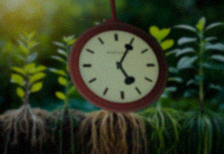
{"hour": 5, "minute": 5}
